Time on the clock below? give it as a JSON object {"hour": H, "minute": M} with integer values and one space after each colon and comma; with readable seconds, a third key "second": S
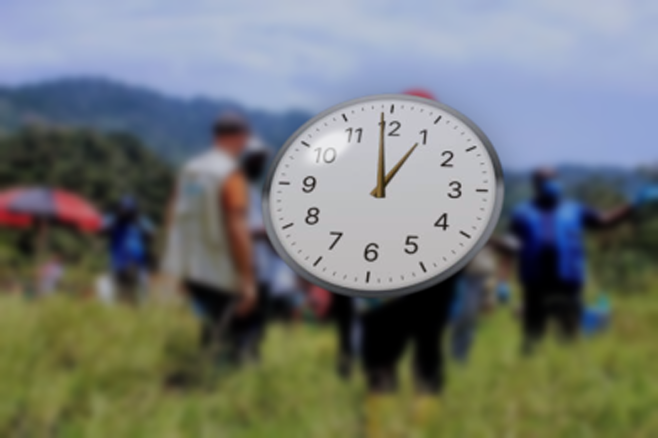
{"hour": 12, "minute": 59}
